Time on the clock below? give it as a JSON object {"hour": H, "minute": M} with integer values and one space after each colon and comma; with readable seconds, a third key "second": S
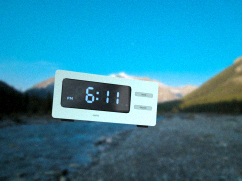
{"hour": 6, "minute": 11}
